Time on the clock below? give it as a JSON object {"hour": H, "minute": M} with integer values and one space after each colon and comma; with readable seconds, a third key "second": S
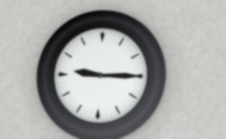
{"hour": 9, "minute": 15}
